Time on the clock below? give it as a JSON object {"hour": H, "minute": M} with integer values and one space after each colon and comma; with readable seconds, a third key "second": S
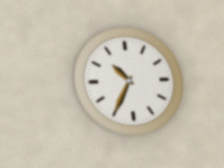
{"hour": 10, "minute": 35}
